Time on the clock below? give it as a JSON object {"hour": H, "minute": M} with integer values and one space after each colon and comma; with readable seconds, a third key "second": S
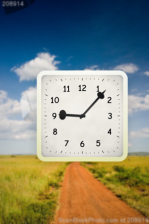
{"hour": 9, "minute": 7}
